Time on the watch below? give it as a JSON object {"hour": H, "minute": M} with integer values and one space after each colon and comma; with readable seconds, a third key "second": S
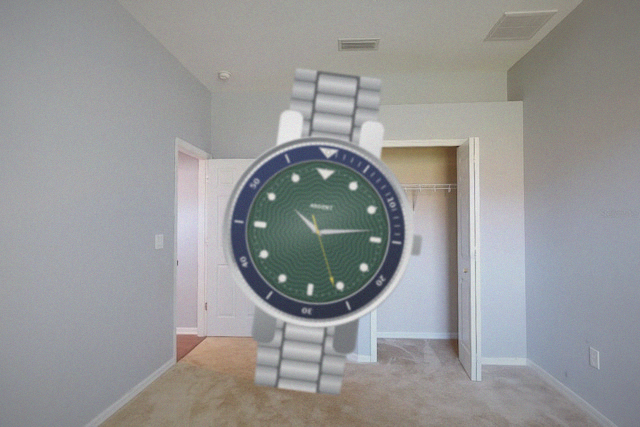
{"hour": 10, "minute": 13, "second": 26}
